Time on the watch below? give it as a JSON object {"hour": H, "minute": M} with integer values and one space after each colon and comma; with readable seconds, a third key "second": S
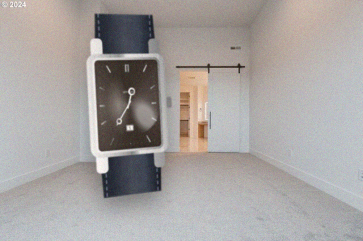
{"hour": 12, "minute": 36}
